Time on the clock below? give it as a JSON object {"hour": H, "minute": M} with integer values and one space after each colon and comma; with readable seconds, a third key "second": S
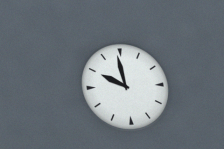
{"hour": 9, "minute": 59}
